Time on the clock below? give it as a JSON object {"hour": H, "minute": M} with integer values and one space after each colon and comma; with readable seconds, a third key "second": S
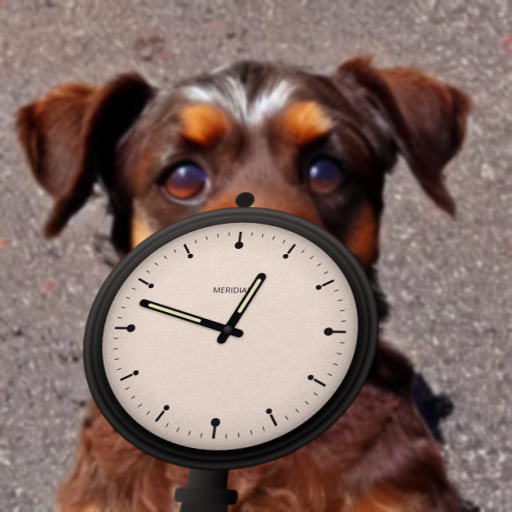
{"hour": 12, "minute": 48}
